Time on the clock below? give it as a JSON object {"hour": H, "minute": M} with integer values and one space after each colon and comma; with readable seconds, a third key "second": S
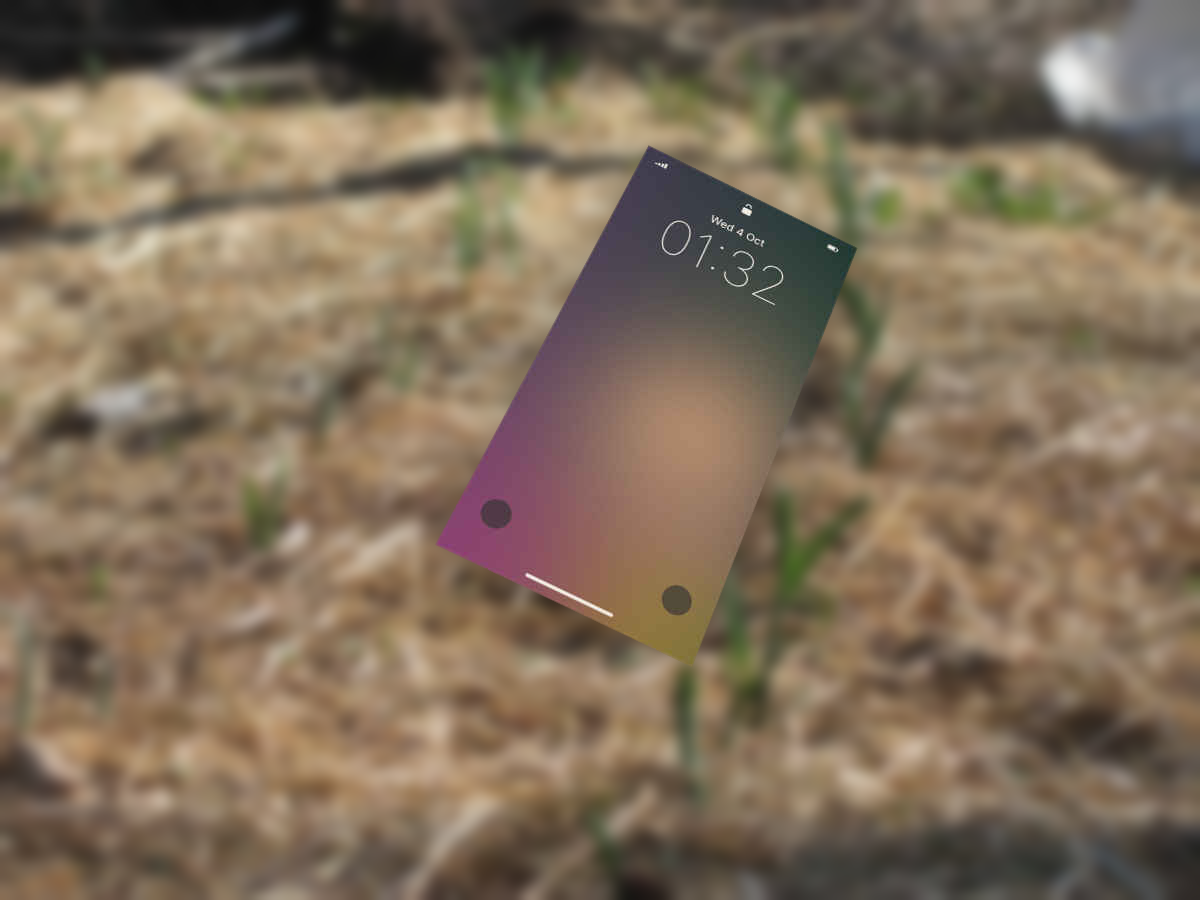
{"hour": 1, "minute": 32}
